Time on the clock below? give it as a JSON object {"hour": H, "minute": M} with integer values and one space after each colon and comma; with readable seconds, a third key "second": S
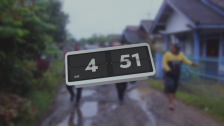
{"hour": 4, "minute": 51}
